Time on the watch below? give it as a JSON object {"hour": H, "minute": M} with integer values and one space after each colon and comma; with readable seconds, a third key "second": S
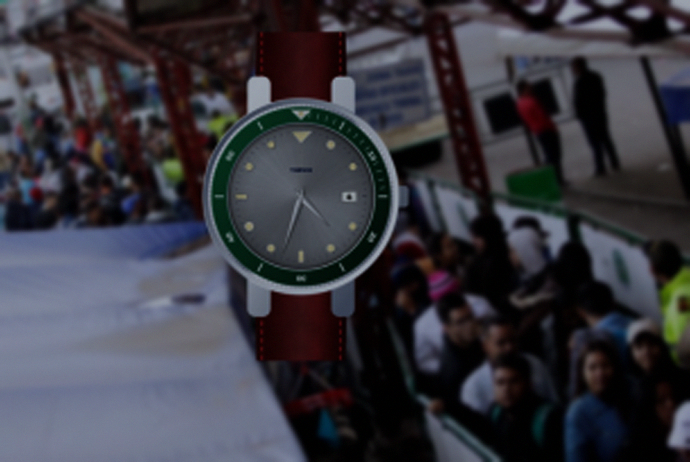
{"hour": 4, "minute": 33}
